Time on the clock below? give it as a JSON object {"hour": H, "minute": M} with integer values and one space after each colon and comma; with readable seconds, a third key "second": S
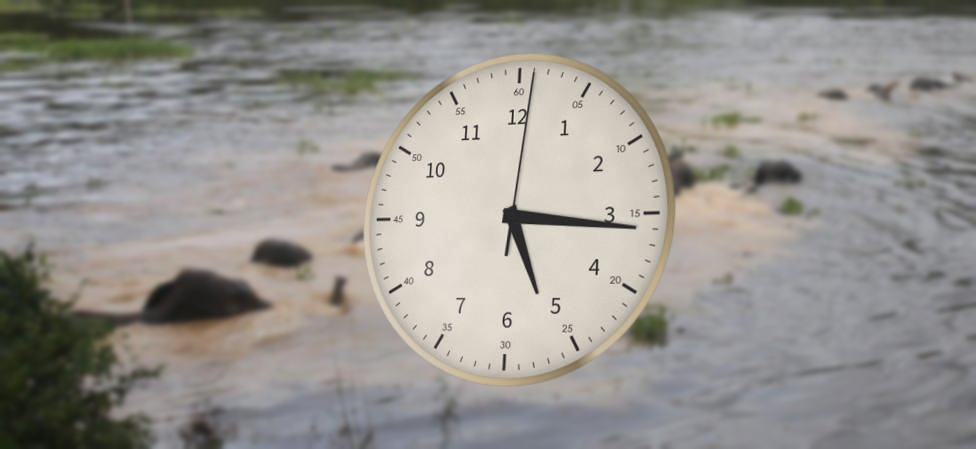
{"hour": 5, "minute": 16, "second": 1}
